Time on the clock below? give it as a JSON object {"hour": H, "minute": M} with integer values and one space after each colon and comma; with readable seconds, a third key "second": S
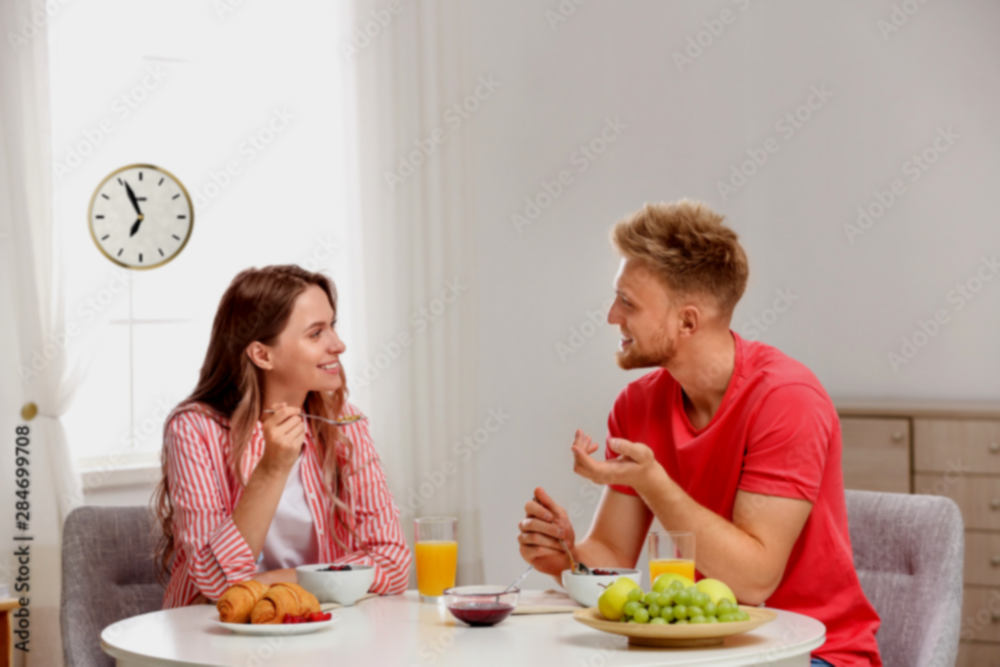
{"hour": 6, "minute": 56}
